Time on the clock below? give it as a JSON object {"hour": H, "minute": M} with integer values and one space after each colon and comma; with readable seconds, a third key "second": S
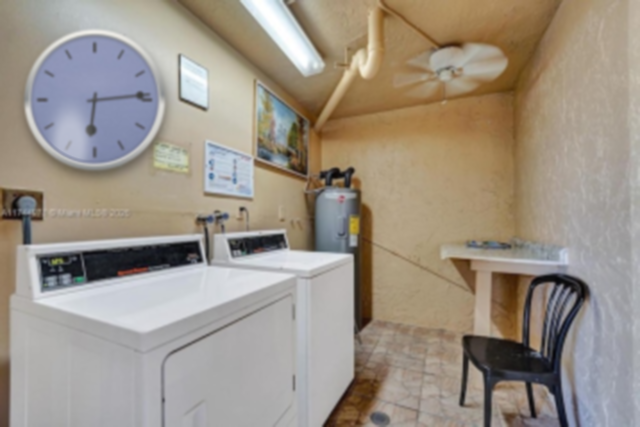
{"hour": 6, "minute": 14}
